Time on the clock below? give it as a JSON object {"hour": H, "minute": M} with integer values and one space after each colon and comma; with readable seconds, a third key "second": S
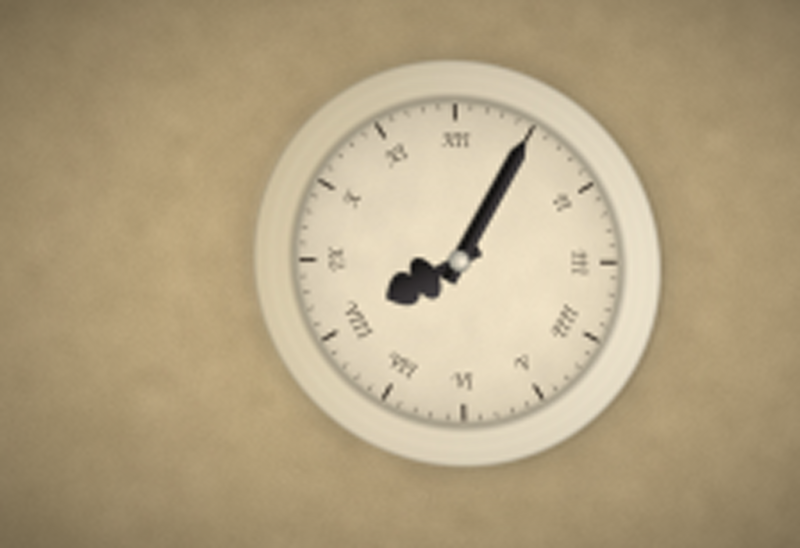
{"hour": 8, "minute": 5}
